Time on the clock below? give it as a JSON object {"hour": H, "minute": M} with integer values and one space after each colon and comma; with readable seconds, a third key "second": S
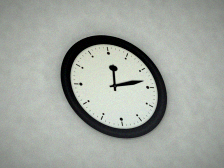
{"hour": 12, "minute": 13}
